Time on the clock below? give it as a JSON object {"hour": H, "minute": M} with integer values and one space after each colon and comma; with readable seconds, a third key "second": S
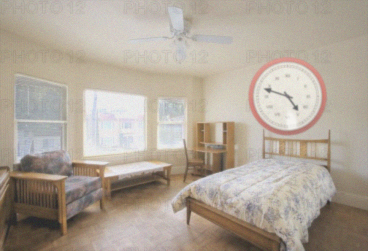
{"hour": 4, "minute": 48}
